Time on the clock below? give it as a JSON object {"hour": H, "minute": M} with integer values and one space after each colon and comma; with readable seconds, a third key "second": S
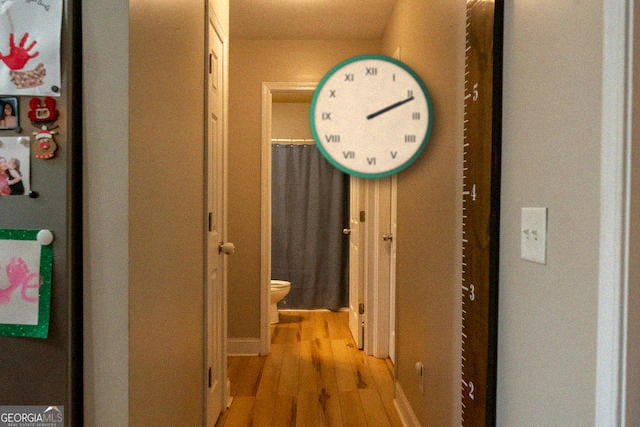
{"hour": 2, "minute": 11}
